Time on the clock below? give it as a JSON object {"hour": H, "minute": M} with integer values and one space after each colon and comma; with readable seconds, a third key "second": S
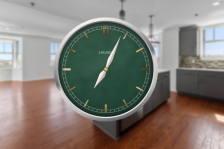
{"hour": 7, "minute": 4}
